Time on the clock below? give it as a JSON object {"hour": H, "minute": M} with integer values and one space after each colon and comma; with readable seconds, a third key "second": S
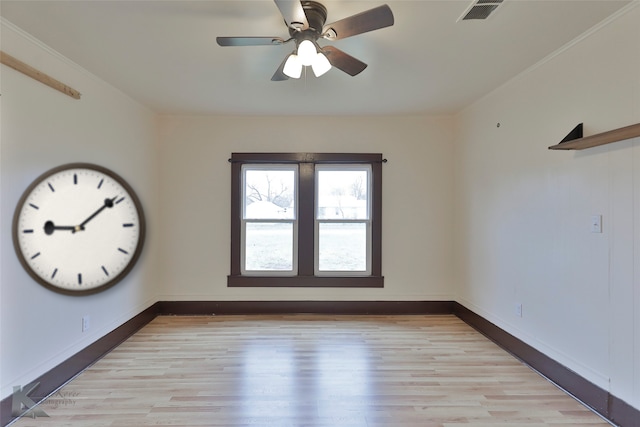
{"hour": 9, "minute": 9}
